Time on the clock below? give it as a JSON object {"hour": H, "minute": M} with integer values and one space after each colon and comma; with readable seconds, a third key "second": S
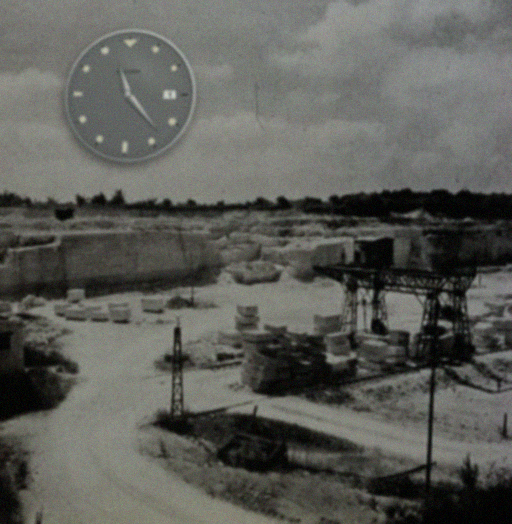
{"hour": 11, "minute": 23}
